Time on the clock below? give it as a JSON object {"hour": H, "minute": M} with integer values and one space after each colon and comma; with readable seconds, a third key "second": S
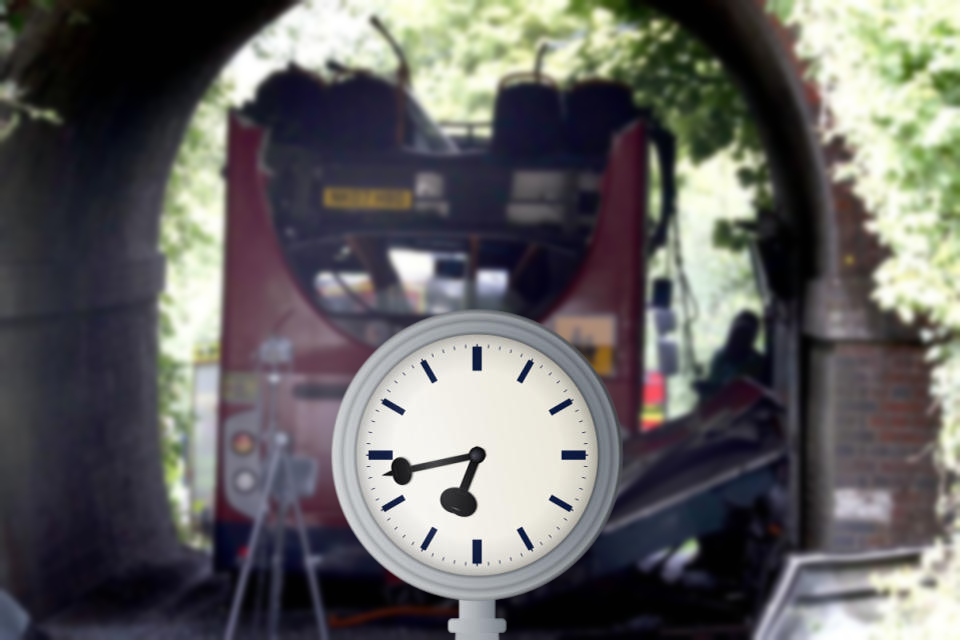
{"hour": 6, "minute": 43}
